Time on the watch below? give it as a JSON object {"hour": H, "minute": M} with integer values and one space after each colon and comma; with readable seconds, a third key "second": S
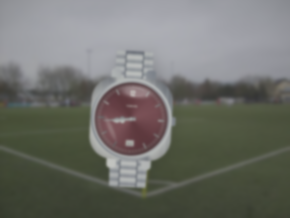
{"hour": 8, "minute": 44}
